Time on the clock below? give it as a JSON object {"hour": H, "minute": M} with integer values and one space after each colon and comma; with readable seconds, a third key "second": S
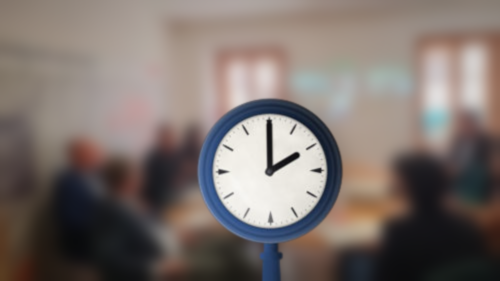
{"hour": 2, "minute": 0}
